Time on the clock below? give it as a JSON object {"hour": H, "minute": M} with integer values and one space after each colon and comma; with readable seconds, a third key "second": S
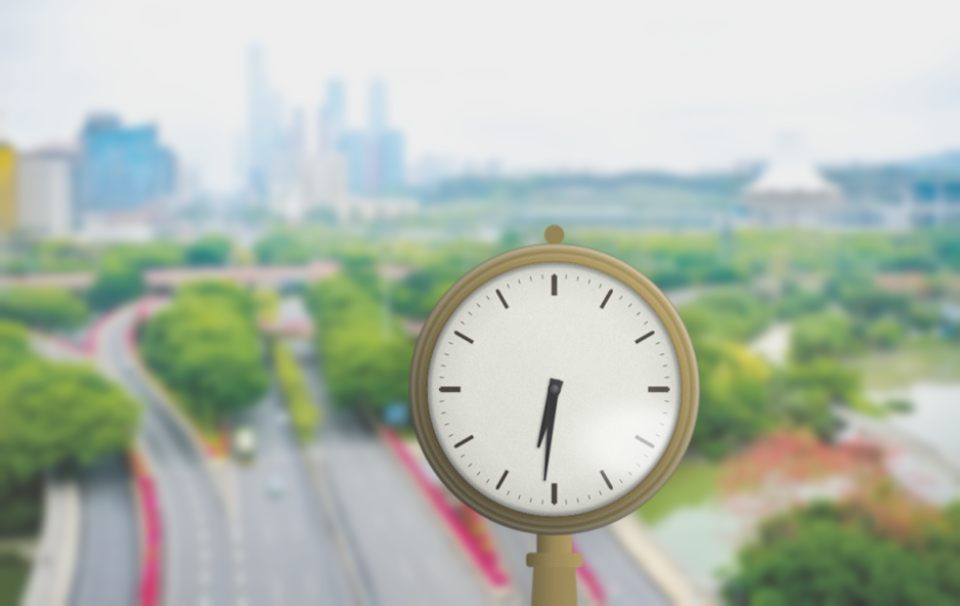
{"hour": 6, "minute": 31}
